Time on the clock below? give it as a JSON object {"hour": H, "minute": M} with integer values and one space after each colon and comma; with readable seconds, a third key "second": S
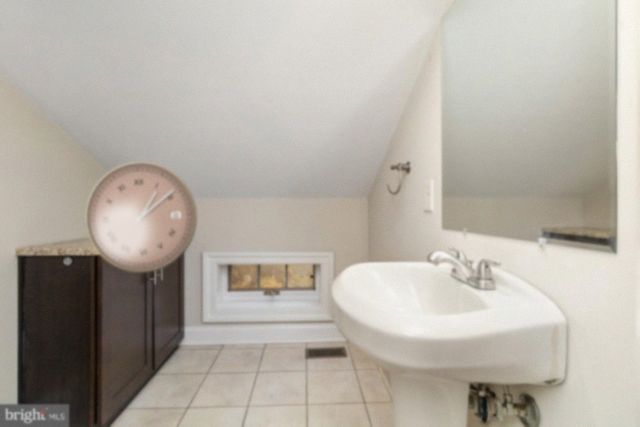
{"hour": 1, "minute": 9}
